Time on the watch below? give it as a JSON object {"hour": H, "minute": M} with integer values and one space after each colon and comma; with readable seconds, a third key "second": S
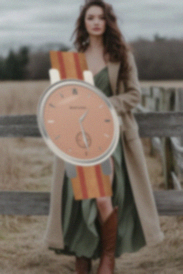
{"hour": 1, "minute": 29}
